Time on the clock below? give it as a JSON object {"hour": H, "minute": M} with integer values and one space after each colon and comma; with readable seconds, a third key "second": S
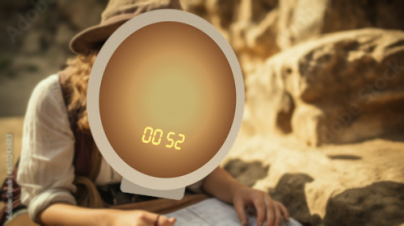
{"hour": 0, "minute": 52}
